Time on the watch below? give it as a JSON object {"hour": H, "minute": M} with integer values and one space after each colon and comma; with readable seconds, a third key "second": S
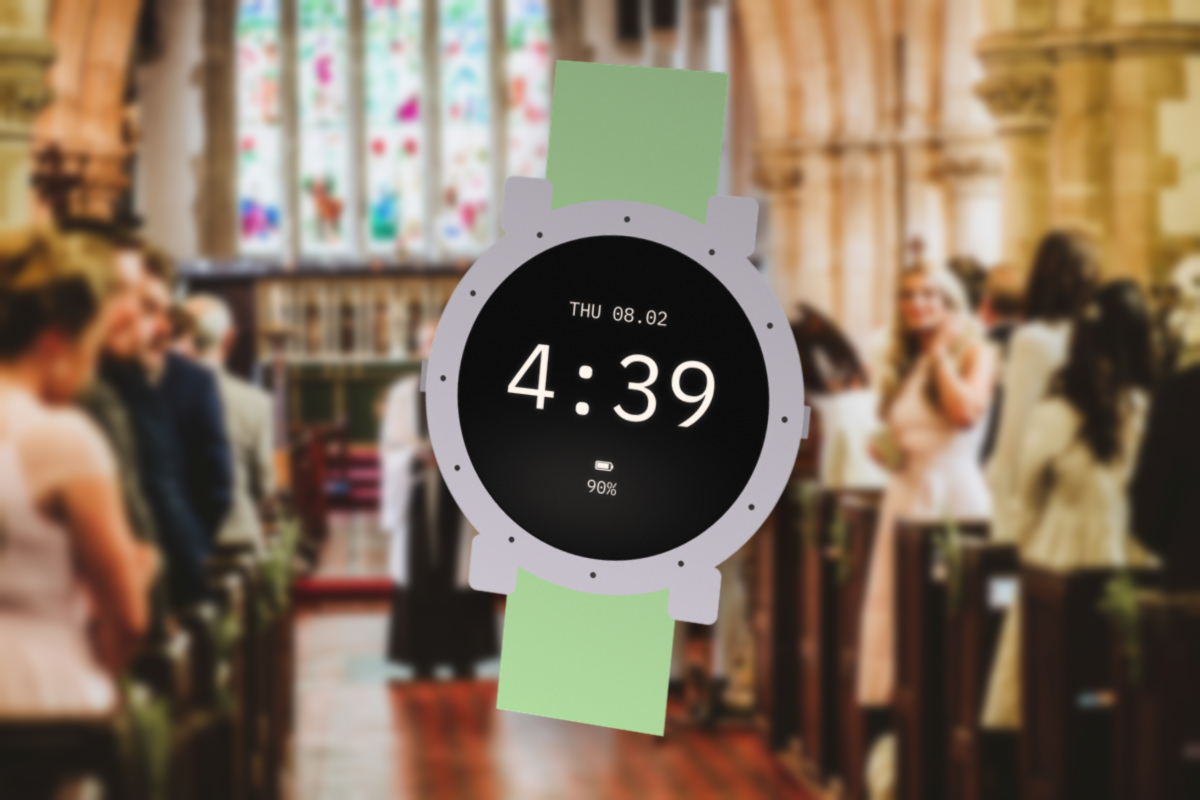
{"hour": 4, "minute": 39}
